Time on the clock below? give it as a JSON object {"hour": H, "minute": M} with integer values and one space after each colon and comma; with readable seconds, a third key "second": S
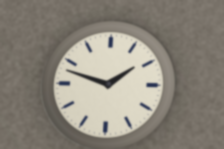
{"hour": 1, "minute": 48}
